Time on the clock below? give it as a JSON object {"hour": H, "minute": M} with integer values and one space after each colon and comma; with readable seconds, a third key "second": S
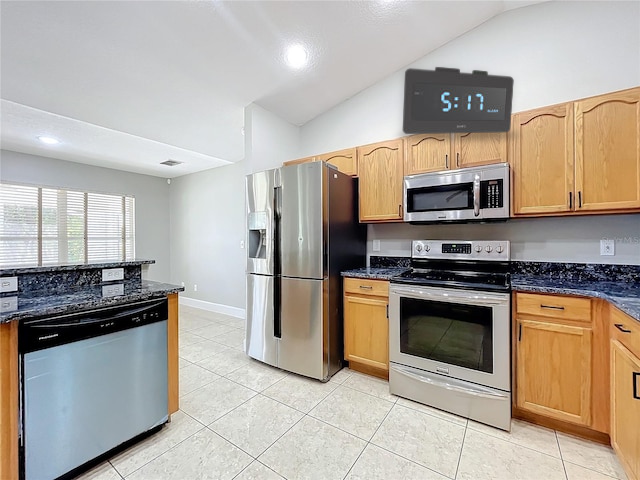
{"hour": 5, "minute": 17}
